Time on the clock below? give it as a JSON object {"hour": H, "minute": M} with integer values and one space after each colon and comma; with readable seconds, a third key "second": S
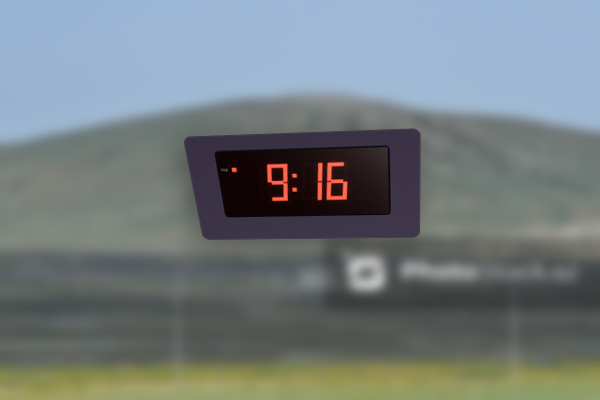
{"hour": 9, "minute": 16}
